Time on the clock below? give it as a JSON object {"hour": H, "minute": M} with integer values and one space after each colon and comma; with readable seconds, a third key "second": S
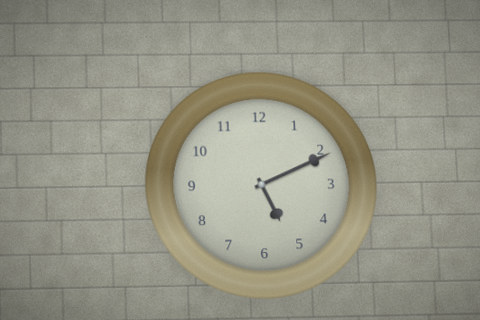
{"hour": 5, "minute": 11}
